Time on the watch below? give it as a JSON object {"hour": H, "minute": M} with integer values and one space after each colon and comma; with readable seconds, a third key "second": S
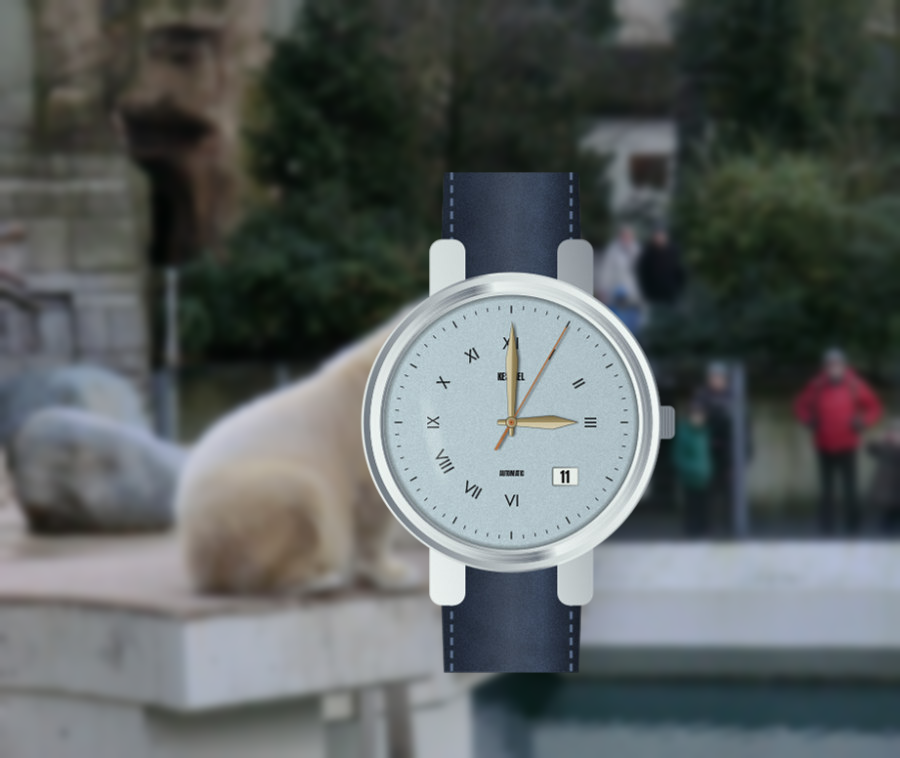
{"hour": 3, "minute": 0, "second": 5}
